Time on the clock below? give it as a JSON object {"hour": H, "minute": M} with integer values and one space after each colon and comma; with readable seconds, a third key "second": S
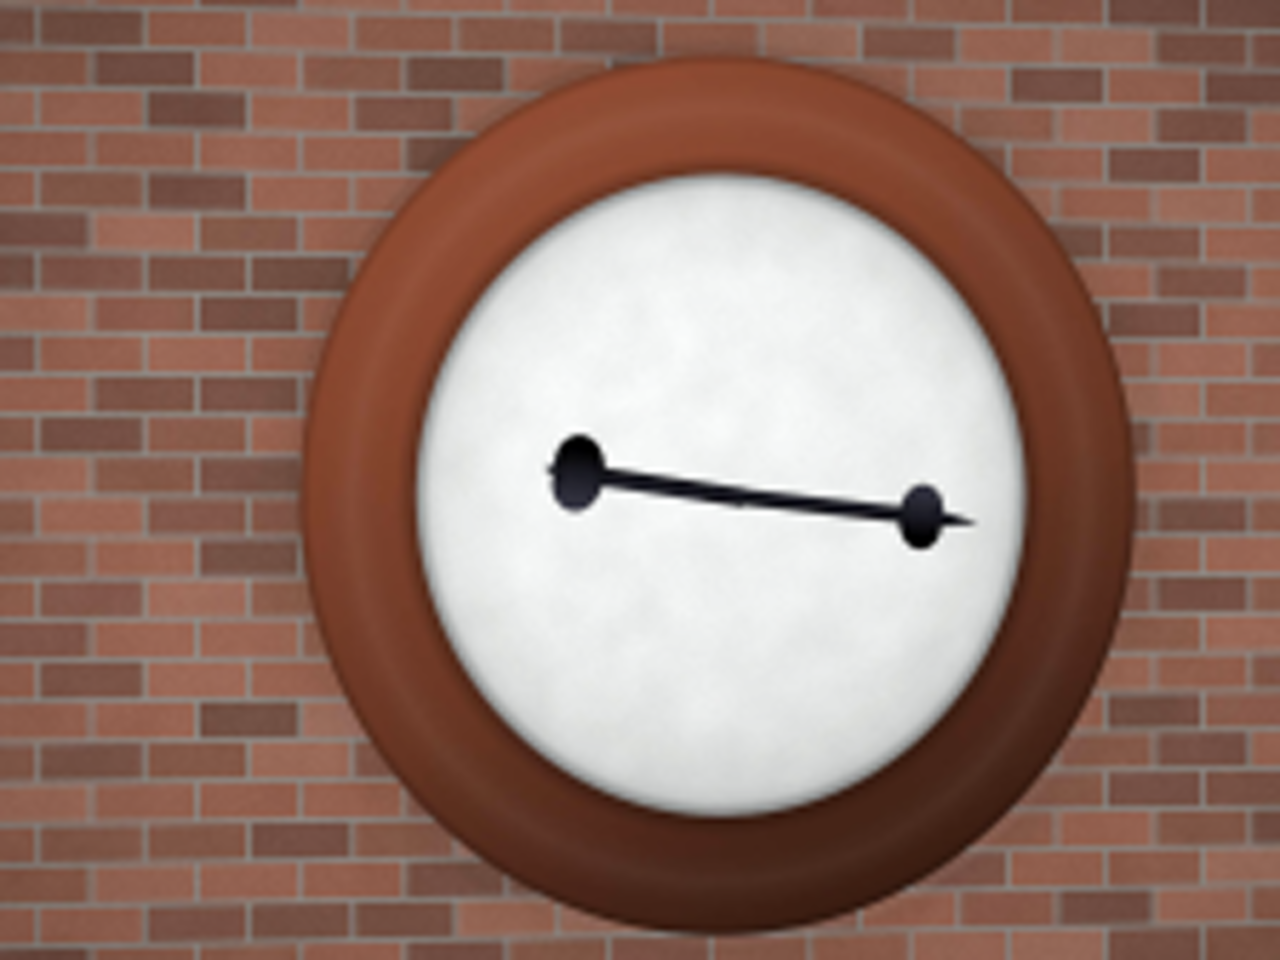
{"hour": 9, "minute": 16}
